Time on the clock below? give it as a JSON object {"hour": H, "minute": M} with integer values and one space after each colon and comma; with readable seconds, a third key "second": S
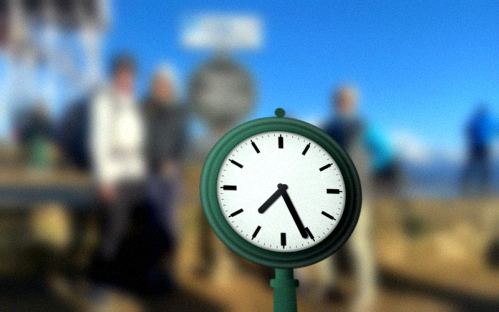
{"hour": 7, "minute": 26}
